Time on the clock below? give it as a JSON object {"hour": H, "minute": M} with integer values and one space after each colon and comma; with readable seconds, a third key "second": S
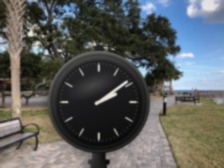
{"hour": 2, "minute": 9}
